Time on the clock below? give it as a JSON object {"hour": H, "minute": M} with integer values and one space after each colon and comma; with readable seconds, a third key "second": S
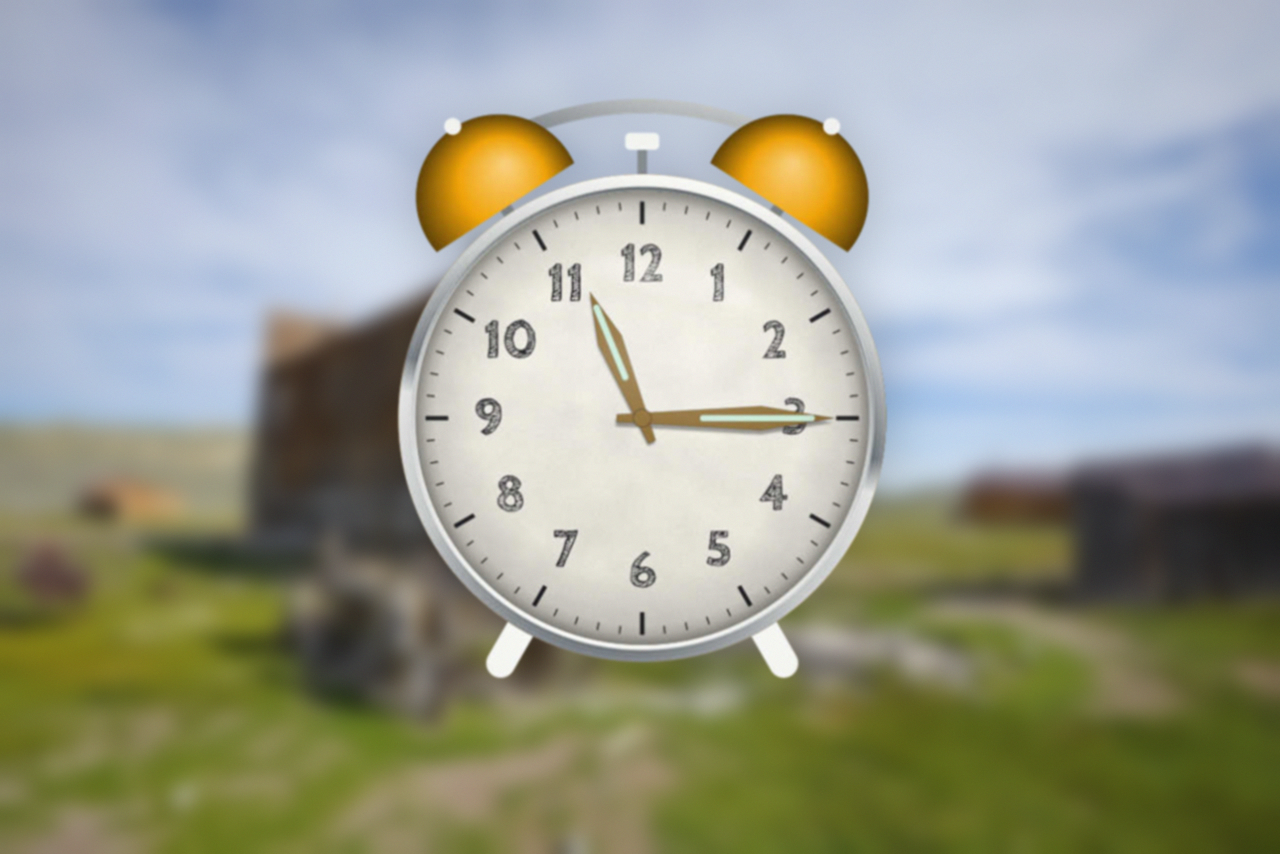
{"hour": 11, "minute": 15}
